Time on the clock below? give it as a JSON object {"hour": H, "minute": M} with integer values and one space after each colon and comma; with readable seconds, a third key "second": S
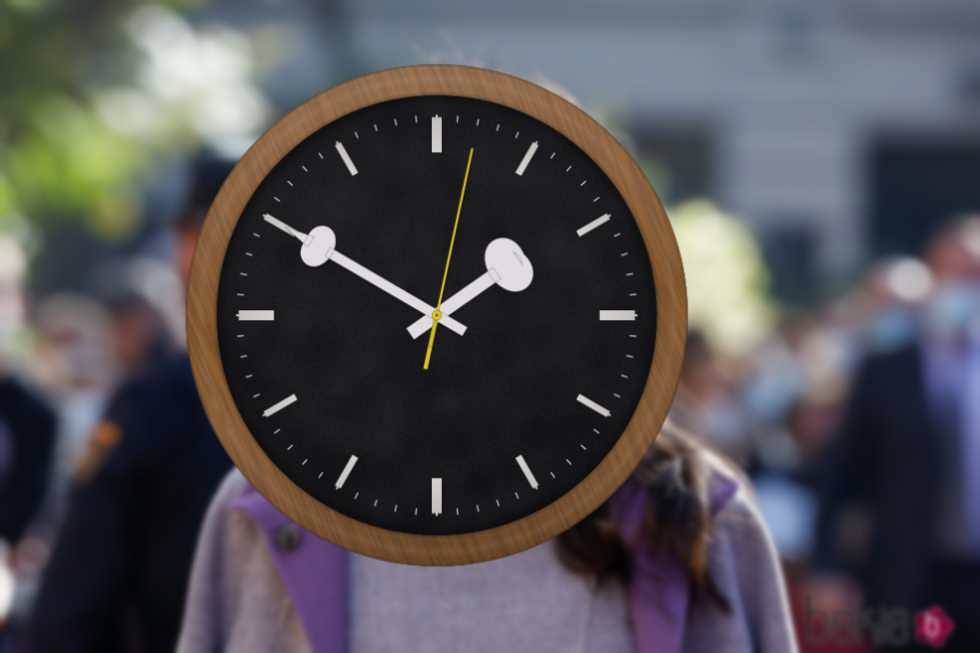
{"hour": 1, "minute": 50, "second": 2}
